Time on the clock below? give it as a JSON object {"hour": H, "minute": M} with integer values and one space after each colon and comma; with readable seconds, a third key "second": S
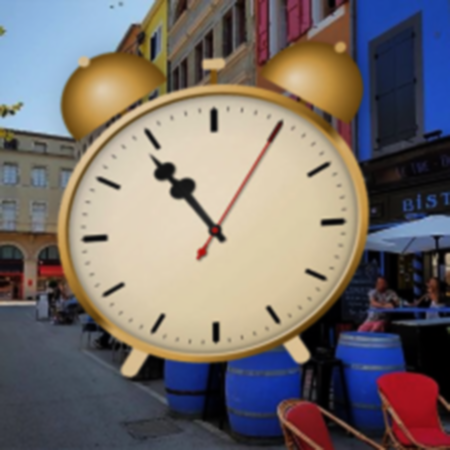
{"hour": 10, "minute": 54, "second": 5}
